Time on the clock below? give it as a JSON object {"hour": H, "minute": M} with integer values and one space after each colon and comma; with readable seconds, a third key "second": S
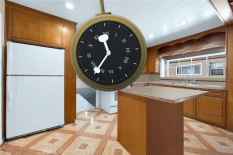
{"hour": 11, "minute": 37}
